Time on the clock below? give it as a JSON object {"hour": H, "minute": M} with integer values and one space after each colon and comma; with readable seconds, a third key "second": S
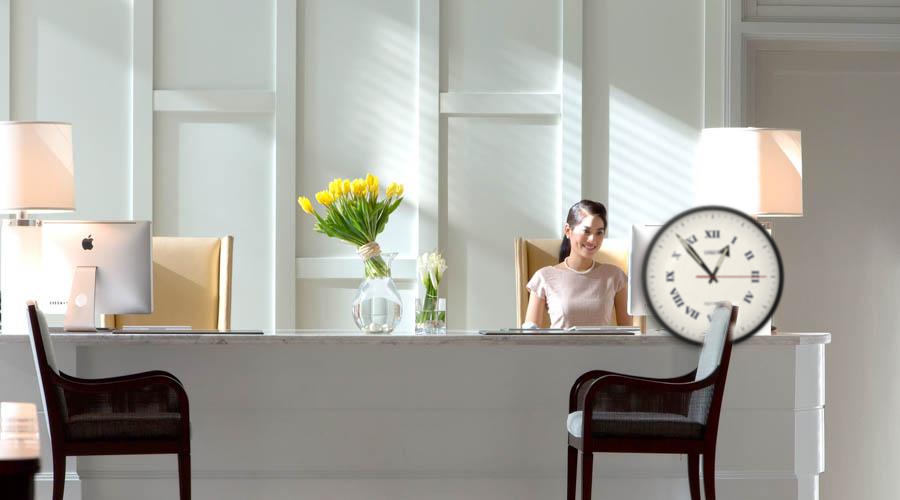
{"hour": 12, "minute": 53, "second": 15}
